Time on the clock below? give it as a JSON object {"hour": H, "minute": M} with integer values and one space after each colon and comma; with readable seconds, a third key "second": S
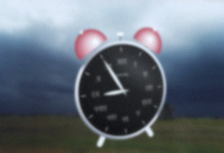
{"hour": 8, "minute": 55}
